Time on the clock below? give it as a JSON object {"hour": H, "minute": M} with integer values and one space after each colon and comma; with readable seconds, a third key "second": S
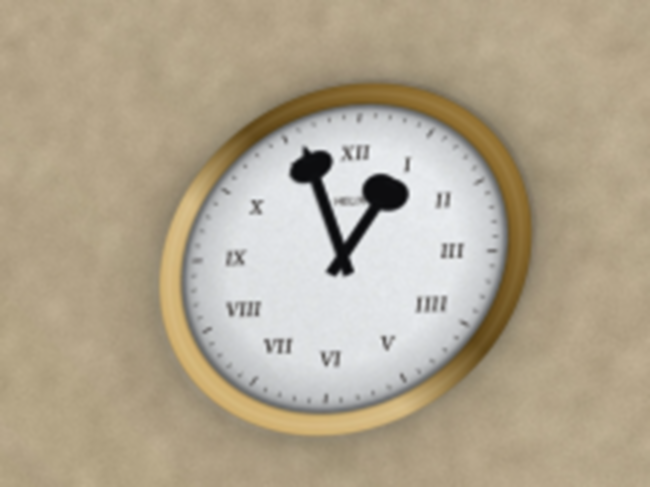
{"hour": 12, "minute": 56}
